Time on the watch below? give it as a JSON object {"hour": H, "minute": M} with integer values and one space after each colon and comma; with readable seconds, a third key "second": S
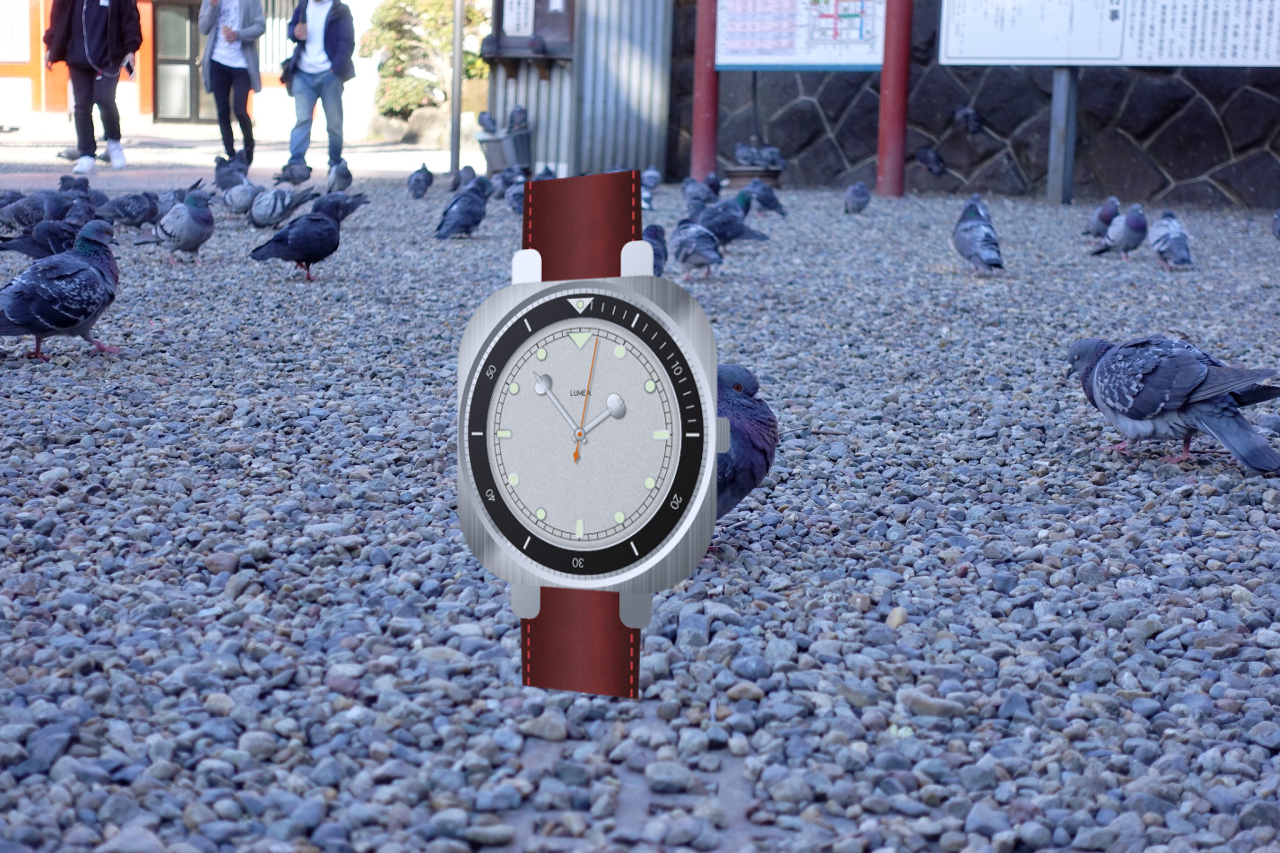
{"hour": 1, "minute": 53, "second": 2}
